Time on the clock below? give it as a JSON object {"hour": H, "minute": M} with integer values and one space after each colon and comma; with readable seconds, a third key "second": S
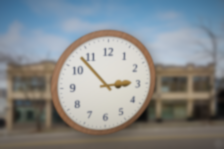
{"hour": 2, "minute": 53}
